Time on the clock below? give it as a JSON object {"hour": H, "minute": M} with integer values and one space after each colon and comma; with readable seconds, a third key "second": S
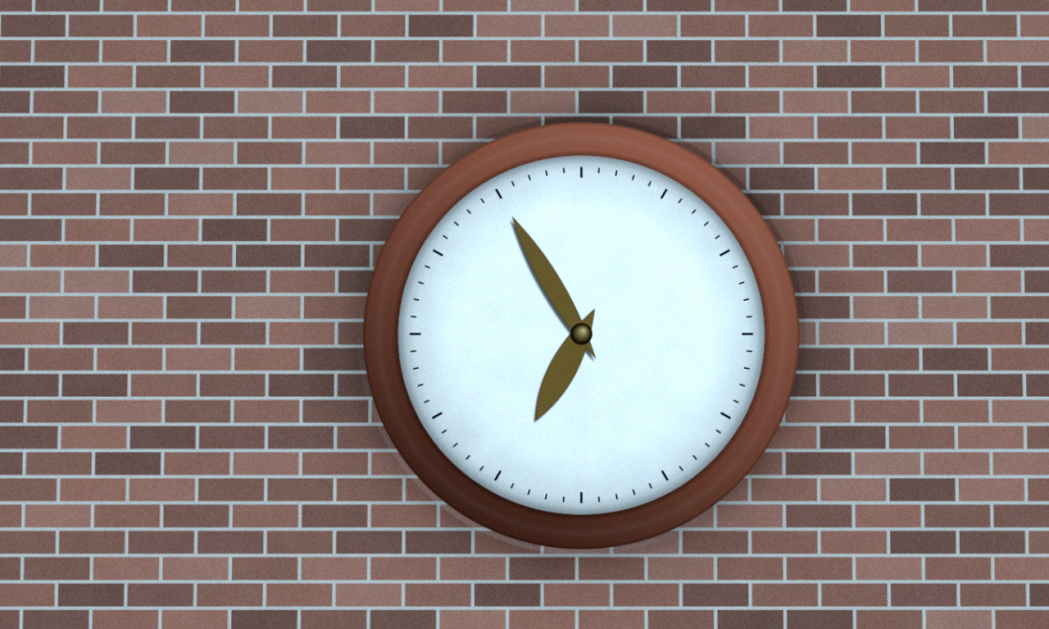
{"hour": 6, "minute": 55}
